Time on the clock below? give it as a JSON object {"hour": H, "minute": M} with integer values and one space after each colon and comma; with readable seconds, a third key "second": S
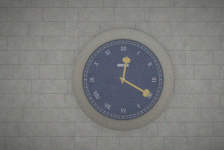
{"hour": 12, "minute": 20}
